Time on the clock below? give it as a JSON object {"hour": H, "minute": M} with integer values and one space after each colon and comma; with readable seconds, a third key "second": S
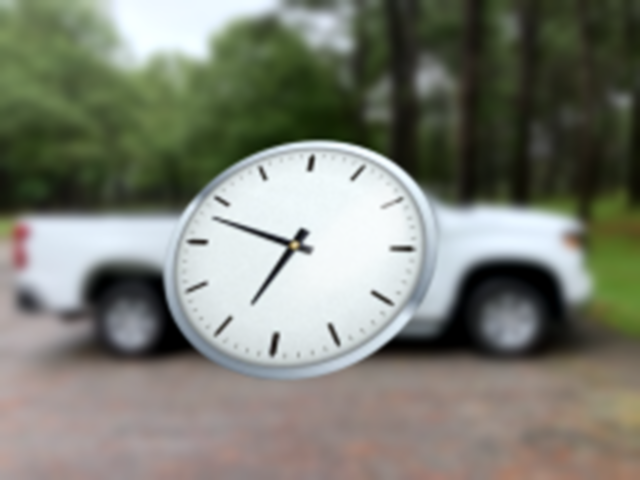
{"hour": 6, "minute": 48}
